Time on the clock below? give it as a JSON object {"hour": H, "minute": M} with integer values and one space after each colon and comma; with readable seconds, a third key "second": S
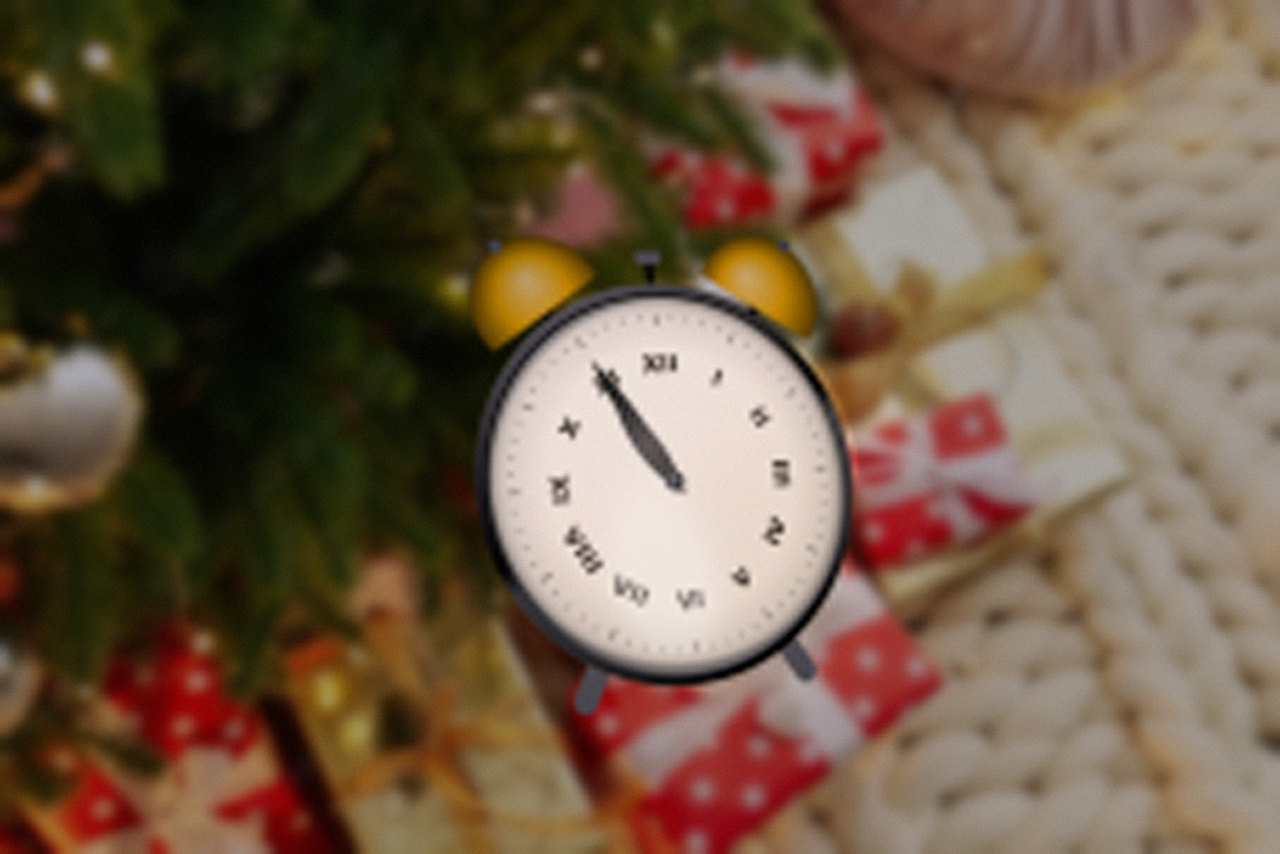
{"hour": 10, "minute": 55}
